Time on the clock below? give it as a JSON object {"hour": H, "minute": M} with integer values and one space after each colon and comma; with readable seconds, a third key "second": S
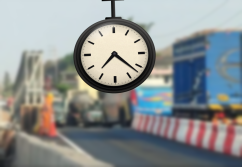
{"hour": 7, "minute": 22}
